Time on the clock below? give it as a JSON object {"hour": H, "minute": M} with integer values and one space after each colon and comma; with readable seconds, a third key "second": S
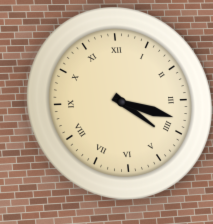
{"hour": 4, "minute": 18}
